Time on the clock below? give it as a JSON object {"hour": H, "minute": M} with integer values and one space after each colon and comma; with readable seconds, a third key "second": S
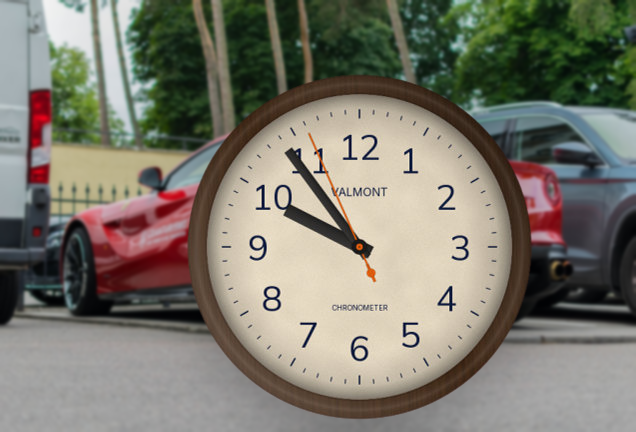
{"hour": 9, "minute": 53, "second": 56}
